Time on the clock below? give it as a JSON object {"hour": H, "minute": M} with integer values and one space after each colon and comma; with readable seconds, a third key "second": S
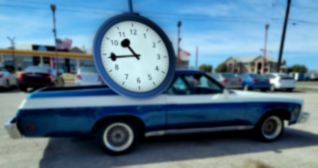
{"hour": 10, "minute": 44}
